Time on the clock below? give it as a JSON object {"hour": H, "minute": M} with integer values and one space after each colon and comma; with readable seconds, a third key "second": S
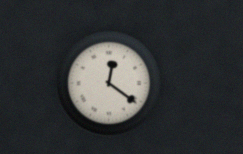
{"hour": 12, "minute": 21}
